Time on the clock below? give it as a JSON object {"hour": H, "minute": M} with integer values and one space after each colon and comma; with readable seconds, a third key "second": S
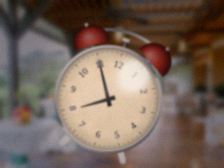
{"hour": 7, "minute": 55}
